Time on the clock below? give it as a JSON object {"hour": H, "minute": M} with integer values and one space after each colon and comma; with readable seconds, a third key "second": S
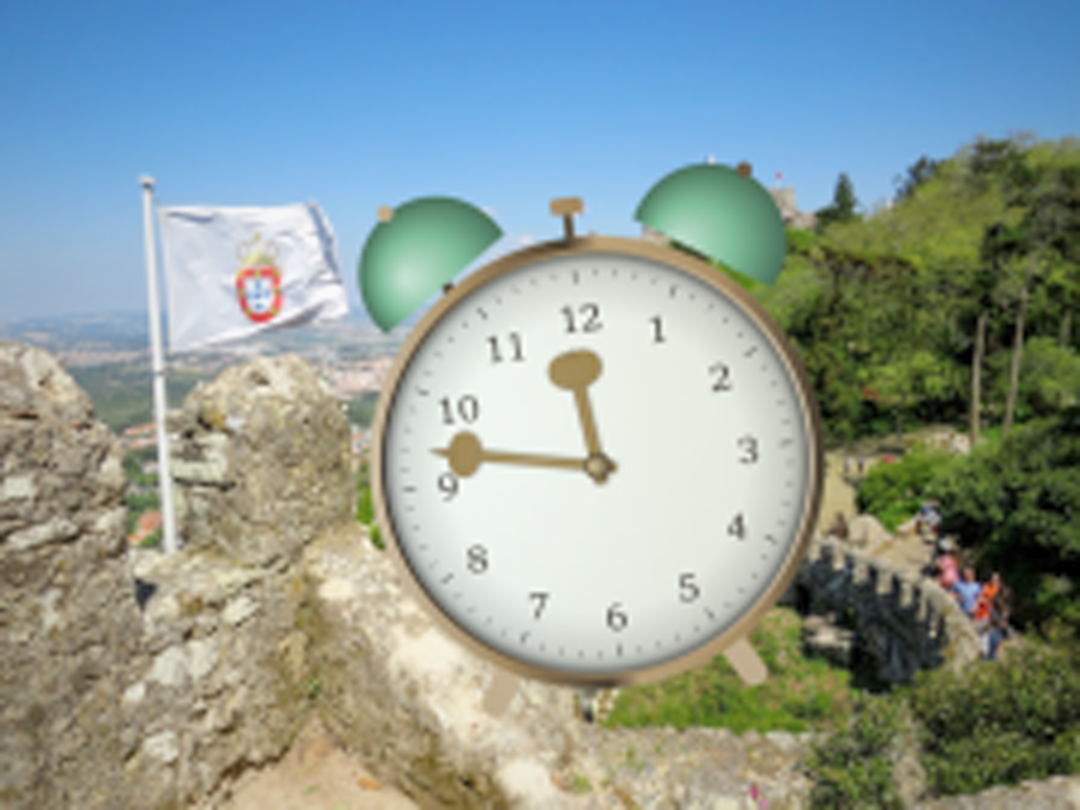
{"hour": 11, "minute": 47}
